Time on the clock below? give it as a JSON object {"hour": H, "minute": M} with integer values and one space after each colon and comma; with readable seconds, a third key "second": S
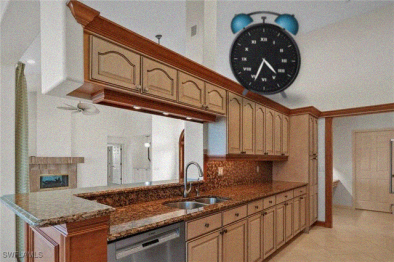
{"hour": 4, "minute": 34}
